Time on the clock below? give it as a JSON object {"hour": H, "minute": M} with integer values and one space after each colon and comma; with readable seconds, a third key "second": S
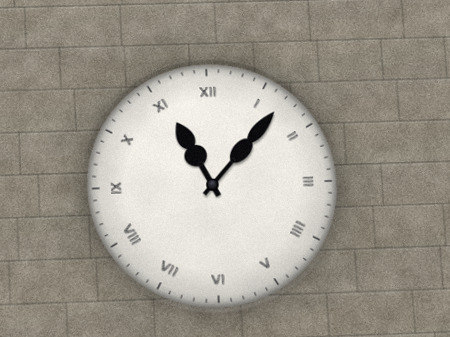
{"hour": 11, "minute": 7}
